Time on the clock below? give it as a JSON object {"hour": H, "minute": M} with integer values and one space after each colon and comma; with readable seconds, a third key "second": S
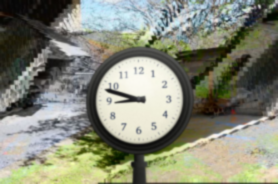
{"hour": 8, "minute": 48}
